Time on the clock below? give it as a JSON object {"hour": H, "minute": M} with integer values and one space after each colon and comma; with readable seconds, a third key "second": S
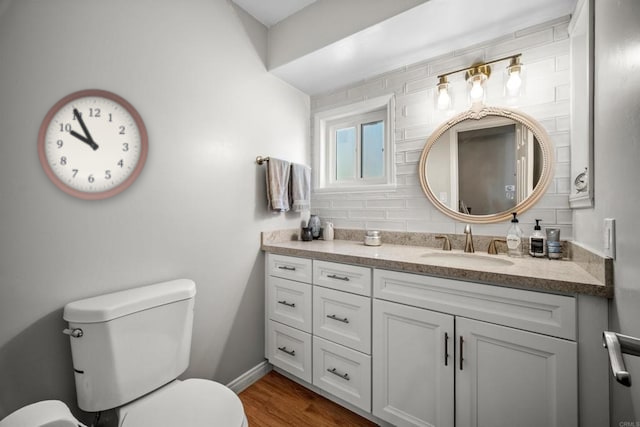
{"hour": 9, "minute": 55}
